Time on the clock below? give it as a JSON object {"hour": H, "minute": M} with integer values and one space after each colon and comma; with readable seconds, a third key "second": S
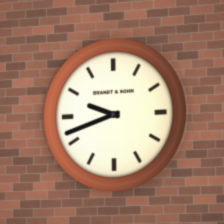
{"hour": 9, "minute": 42}
